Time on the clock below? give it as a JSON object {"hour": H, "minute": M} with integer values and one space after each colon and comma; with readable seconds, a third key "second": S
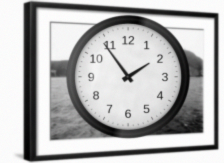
{"hour": 1, "minute": 54}
